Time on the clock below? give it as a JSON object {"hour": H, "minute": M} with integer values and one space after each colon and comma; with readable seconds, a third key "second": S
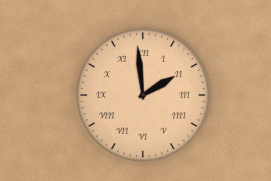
{"hour": 1, "minute": 59}
